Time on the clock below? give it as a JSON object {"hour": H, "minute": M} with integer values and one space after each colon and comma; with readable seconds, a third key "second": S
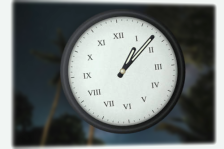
{"hour": 1, "minute": 8}
